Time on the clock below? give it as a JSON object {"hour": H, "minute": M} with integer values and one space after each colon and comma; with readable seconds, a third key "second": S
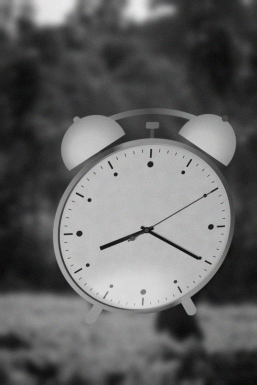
{"hour": 8, "minute": 20, "second": 10}
